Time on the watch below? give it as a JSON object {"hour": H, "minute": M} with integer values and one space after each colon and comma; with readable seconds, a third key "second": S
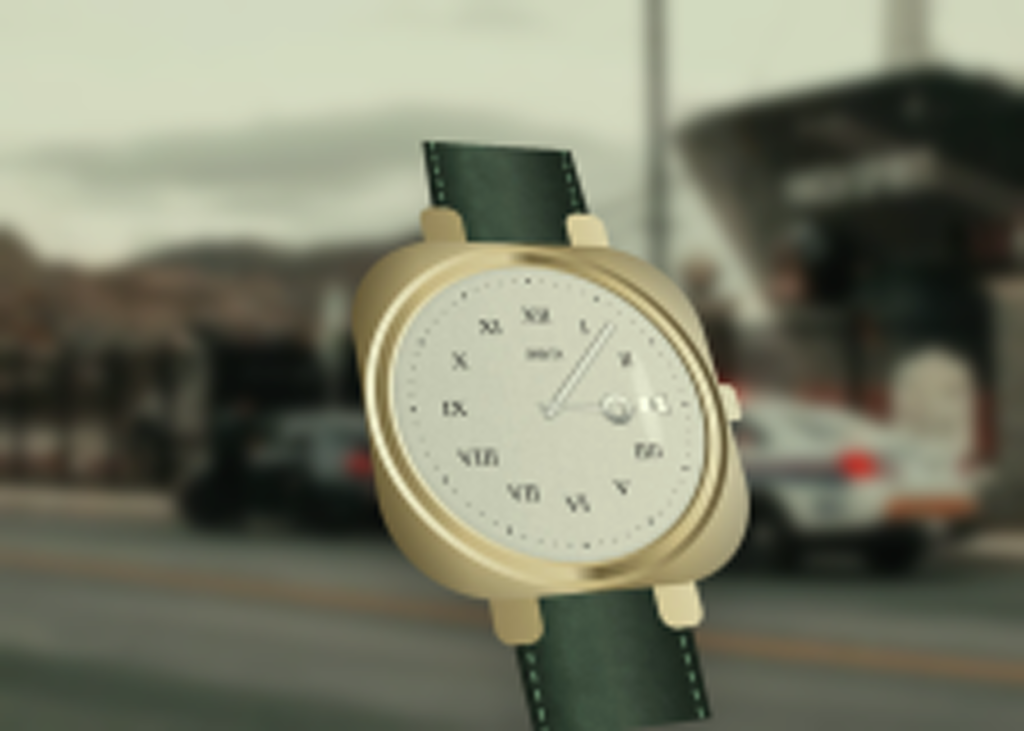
{"hour": 3, "minute": 7}
